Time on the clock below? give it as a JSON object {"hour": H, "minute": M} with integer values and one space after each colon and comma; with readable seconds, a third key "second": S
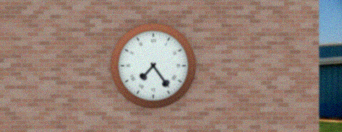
{"hour": 7, "minute": 24}
